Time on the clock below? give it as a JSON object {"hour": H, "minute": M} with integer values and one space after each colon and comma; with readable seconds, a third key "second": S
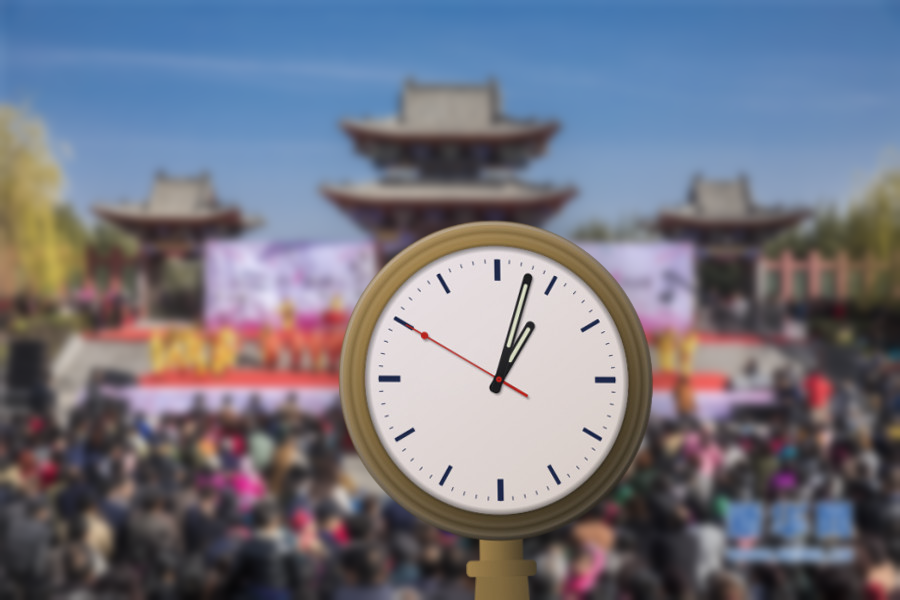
{"hour": 1, "minute": 2, "second": 50}
